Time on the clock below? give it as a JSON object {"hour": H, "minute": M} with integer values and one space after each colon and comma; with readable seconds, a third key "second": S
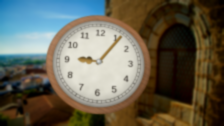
{"hour": 9, "minute": 6}
